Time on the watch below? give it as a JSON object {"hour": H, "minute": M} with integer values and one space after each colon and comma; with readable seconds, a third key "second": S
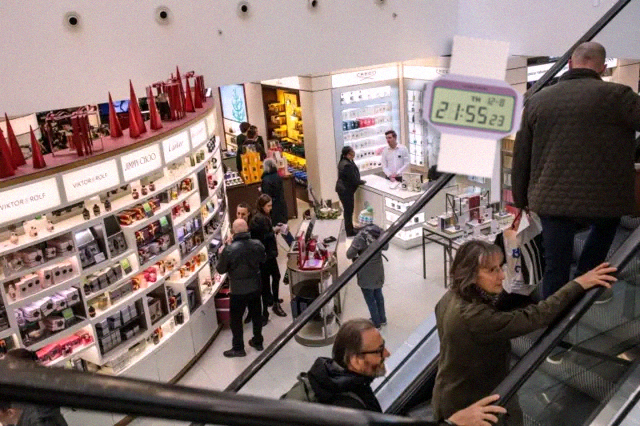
{"hour": 21, "minute": 55, "second": 23}
